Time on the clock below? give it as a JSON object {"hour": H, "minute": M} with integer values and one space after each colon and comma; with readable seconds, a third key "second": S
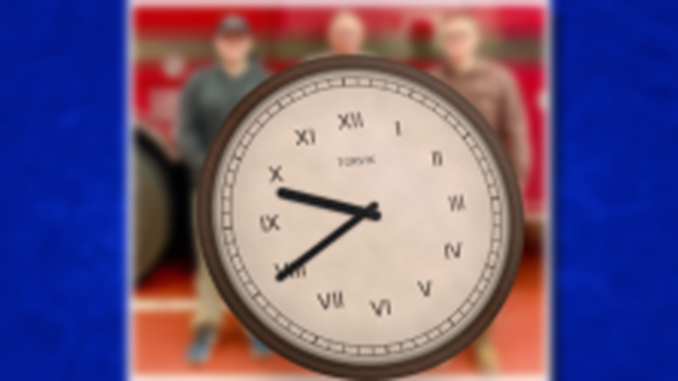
{"hour": 9, "minute": 40}
